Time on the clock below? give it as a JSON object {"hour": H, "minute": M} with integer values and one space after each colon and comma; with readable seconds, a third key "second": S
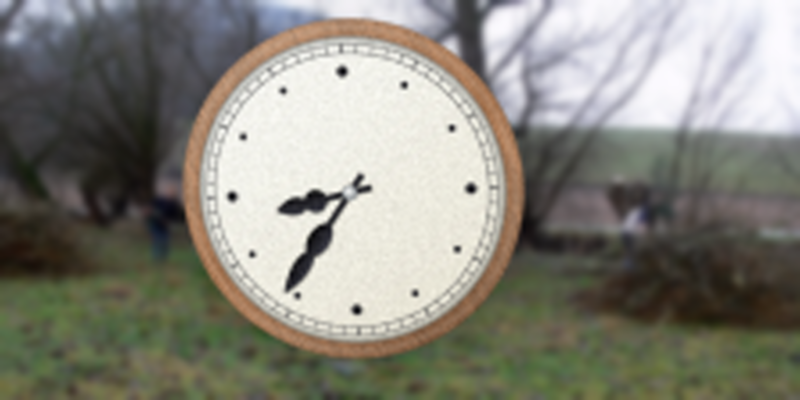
{"hour": 8, "minute": 36}
